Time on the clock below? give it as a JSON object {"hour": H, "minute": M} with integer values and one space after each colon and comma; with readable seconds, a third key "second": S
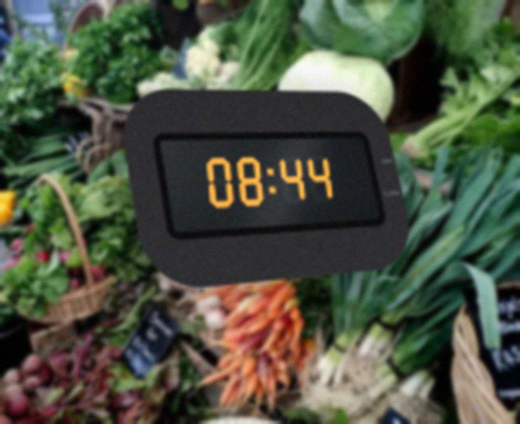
{"hour": 8, "minute": 44}
